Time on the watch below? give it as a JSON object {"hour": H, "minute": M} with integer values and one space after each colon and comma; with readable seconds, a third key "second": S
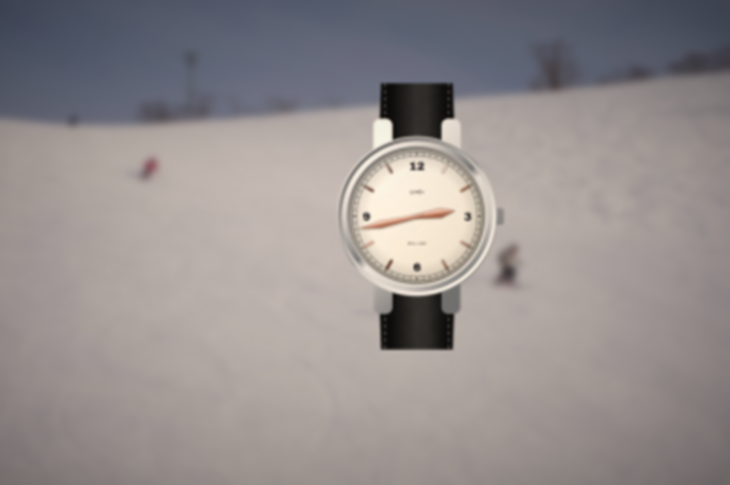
{"hour": 2, "minute": 43}
